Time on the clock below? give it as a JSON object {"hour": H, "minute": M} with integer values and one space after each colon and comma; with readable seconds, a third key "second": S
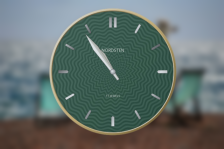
{"hour": 10, "minute": 54}
